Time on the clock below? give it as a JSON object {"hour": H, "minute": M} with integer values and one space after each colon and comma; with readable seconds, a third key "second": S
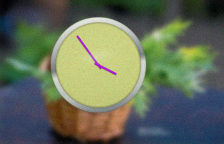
{"hour": 3, "minute": 54}
